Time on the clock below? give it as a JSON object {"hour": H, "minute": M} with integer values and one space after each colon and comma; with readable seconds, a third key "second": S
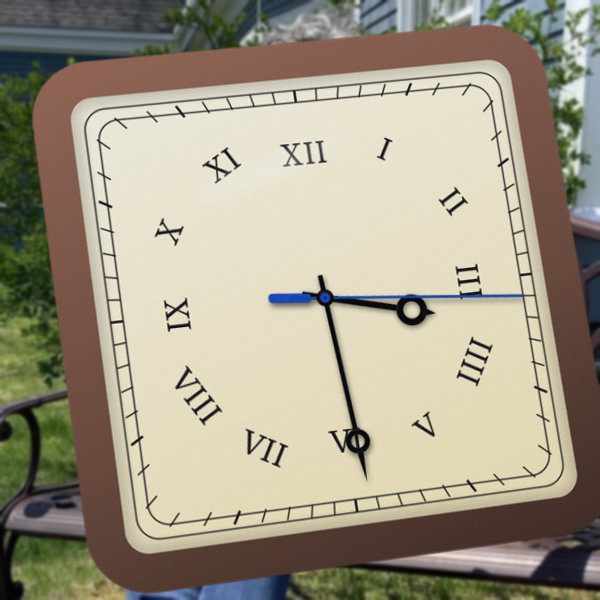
{"hour": 3, "minute": 29, "second": 16}
